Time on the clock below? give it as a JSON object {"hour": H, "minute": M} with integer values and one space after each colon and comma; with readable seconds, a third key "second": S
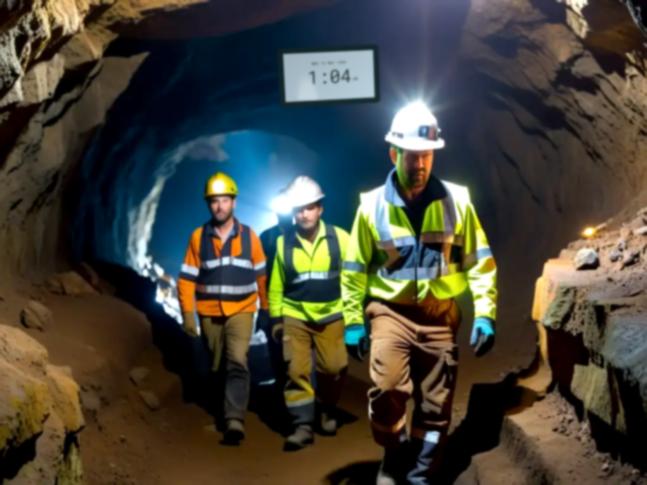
{"hour": 1, "minute": 4}
